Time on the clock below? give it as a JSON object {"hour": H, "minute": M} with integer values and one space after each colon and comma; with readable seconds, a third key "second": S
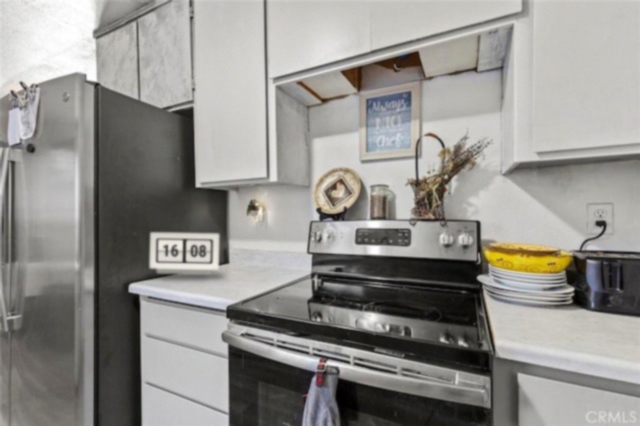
{"hour": 16, "minute": 8}
